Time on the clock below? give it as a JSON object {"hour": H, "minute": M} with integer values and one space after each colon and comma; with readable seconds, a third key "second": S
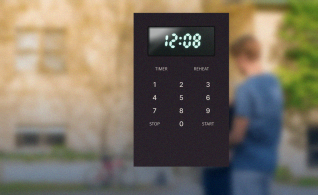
{"hour": 12, "minute": 8}
